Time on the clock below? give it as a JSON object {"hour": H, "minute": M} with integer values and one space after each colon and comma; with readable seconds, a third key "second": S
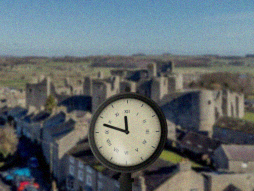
{"hour": 11, "minute": 48}
